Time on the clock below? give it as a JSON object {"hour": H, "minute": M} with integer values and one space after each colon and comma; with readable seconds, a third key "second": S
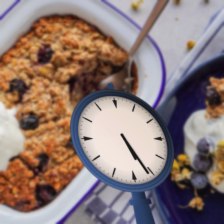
{"hour": 5, "minute": 26}
